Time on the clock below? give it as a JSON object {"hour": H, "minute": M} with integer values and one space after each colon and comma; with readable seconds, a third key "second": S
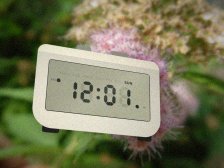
{"hour": 12, "minute": 1}
